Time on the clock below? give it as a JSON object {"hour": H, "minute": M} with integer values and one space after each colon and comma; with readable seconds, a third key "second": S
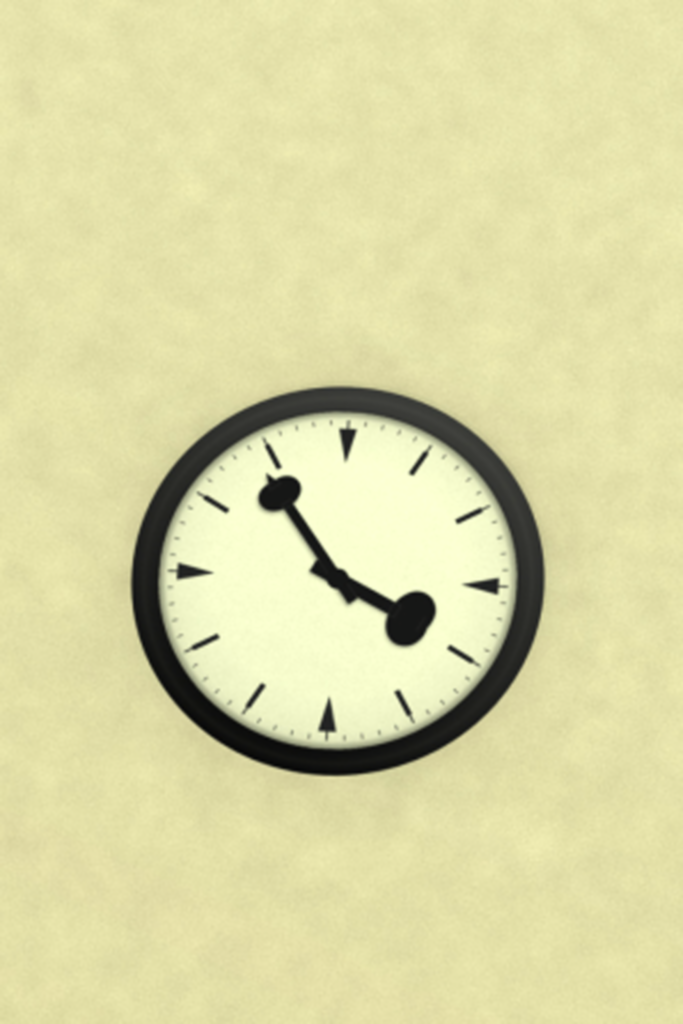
{"hour": 3, "minute": 54}
